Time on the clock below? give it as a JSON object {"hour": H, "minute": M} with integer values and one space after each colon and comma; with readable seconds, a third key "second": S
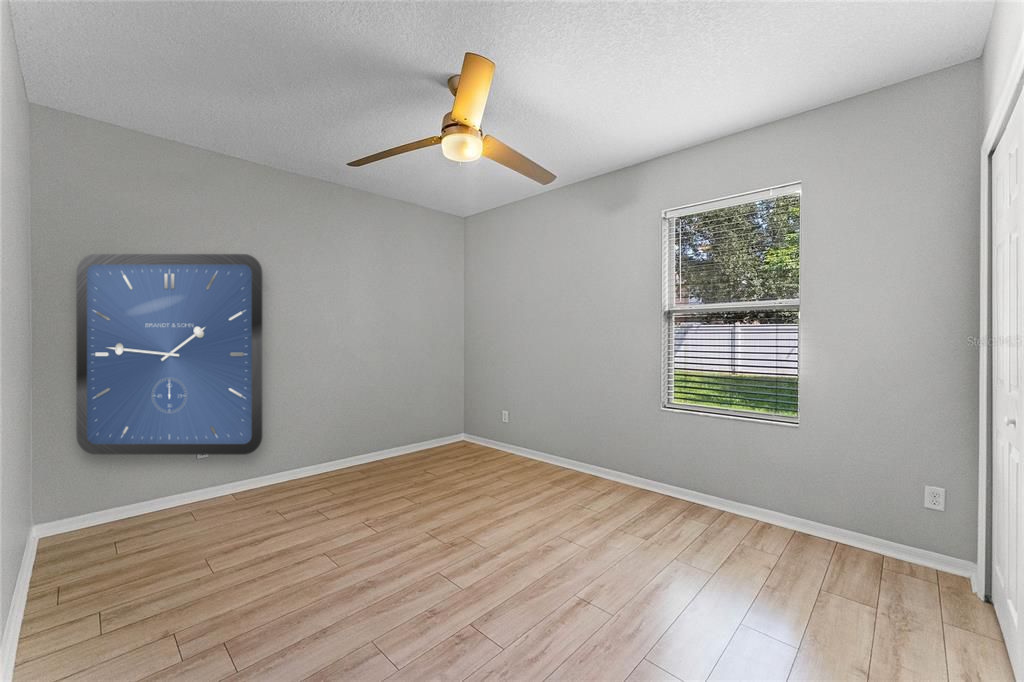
{"hour": 1, "minute": 46}
